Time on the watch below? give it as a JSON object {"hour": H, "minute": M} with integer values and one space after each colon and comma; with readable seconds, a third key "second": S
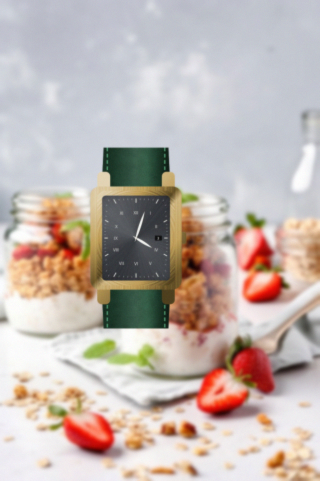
{"hour": 4, "minute": 3}
